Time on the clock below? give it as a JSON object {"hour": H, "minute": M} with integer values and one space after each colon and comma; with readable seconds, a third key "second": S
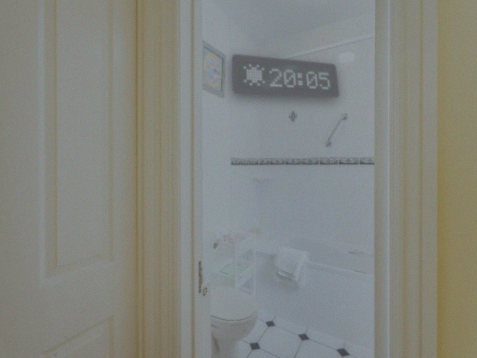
{"hour": 20, "minute": 5}
